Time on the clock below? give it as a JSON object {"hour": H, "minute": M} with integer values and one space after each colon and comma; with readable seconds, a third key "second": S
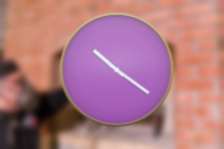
{"hour": 10, "minute": 21}
